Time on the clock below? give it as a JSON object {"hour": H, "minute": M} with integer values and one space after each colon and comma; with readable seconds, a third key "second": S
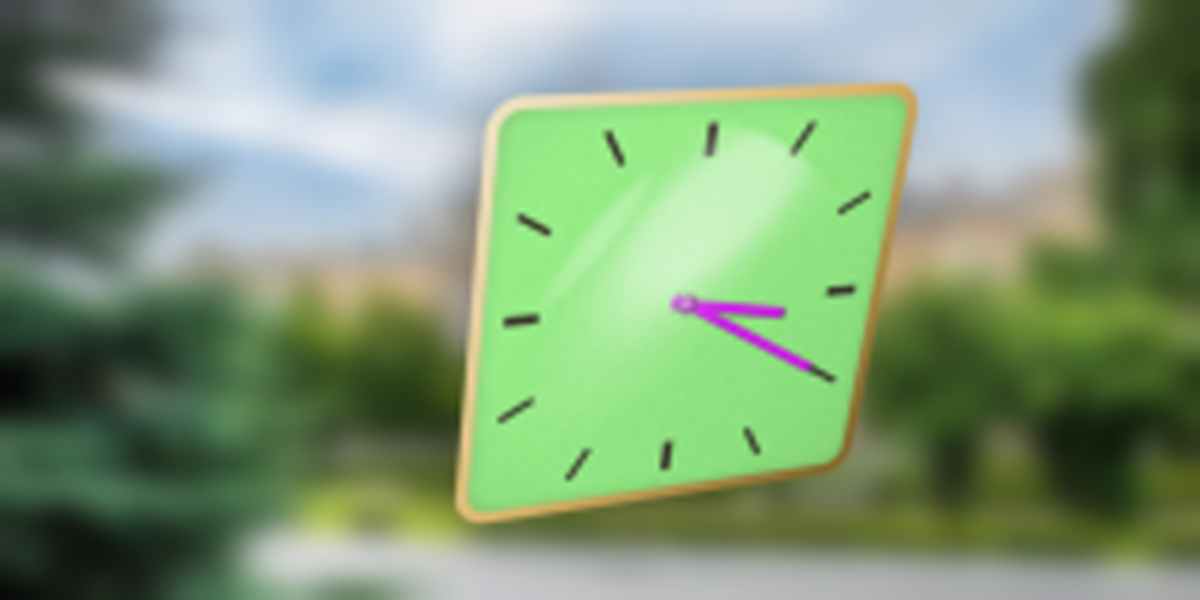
{"hour": 3, "minute": 20}
